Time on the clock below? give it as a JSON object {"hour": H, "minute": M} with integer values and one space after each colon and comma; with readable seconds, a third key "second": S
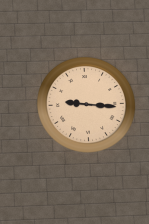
{"hour": 9, "minute": 16}
